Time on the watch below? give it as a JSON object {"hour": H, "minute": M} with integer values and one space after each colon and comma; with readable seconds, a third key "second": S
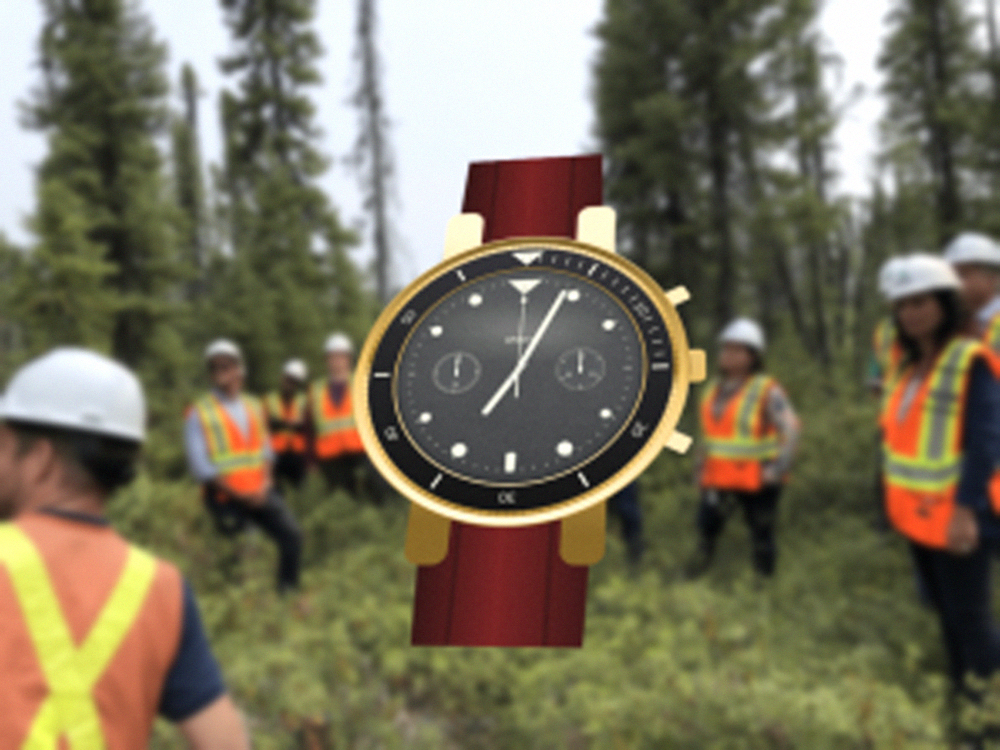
{"hour": 7, "minute": 4}
